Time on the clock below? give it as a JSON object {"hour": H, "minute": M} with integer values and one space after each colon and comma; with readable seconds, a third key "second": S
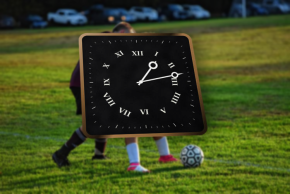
{"hour": 1, "minute": 13}
